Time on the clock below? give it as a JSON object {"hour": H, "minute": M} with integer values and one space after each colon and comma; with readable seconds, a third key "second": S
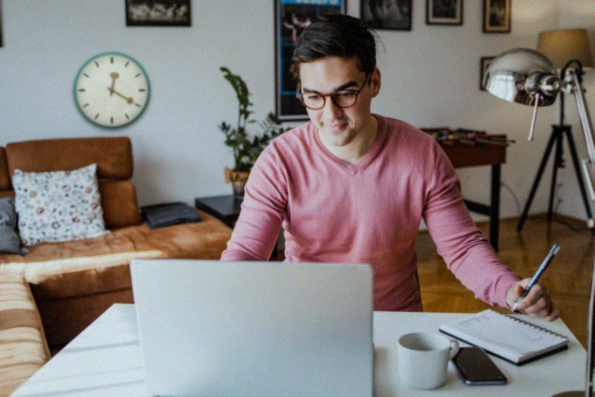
{"hour": 12, "minute": 20}
